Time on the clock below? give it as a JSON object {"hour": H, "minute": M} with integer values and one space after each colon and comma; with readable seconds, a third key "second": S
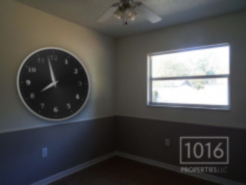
{"hour": 7, "minute": 58}
